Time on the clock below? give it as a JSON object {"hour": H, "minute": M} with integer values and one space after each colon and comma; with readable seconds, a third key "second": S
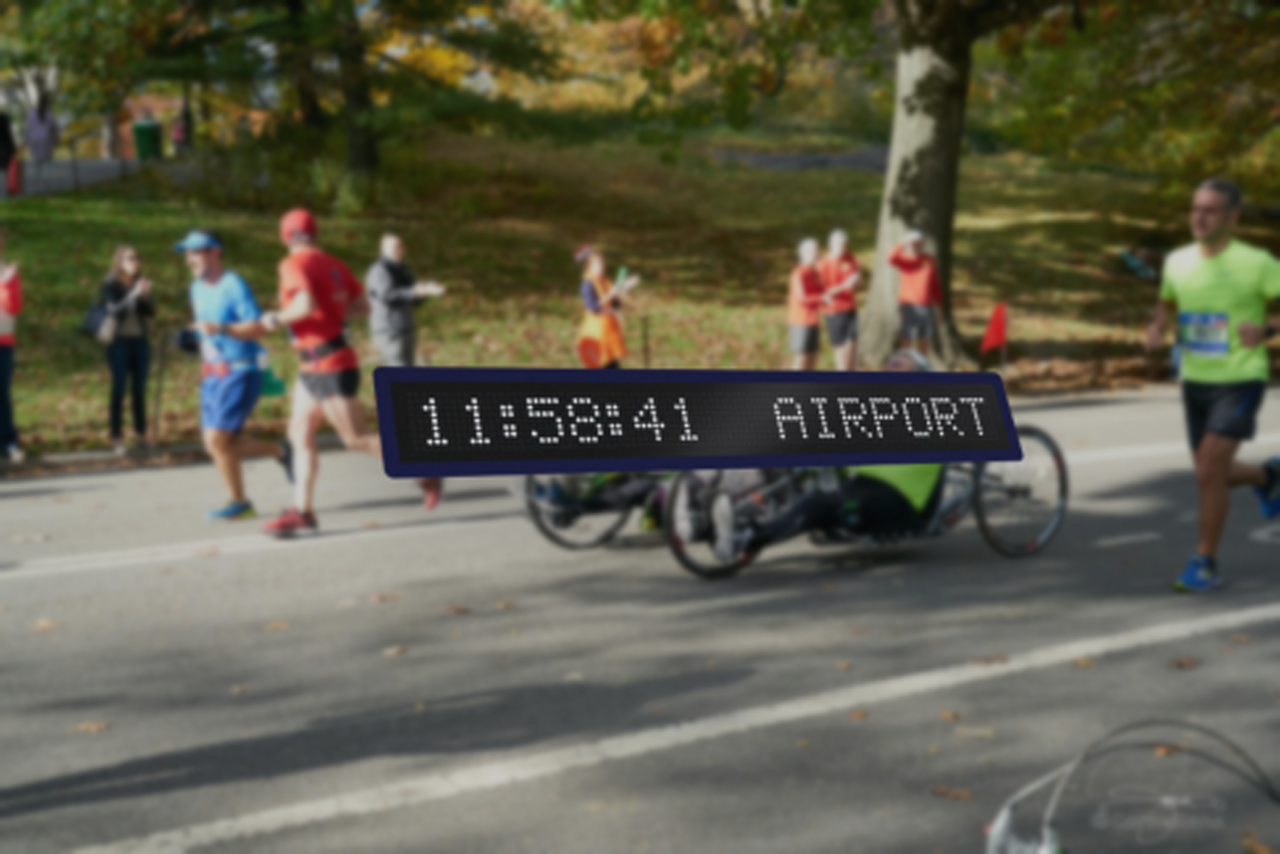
{"hour": 11, "minute": 58, "second": 41}
